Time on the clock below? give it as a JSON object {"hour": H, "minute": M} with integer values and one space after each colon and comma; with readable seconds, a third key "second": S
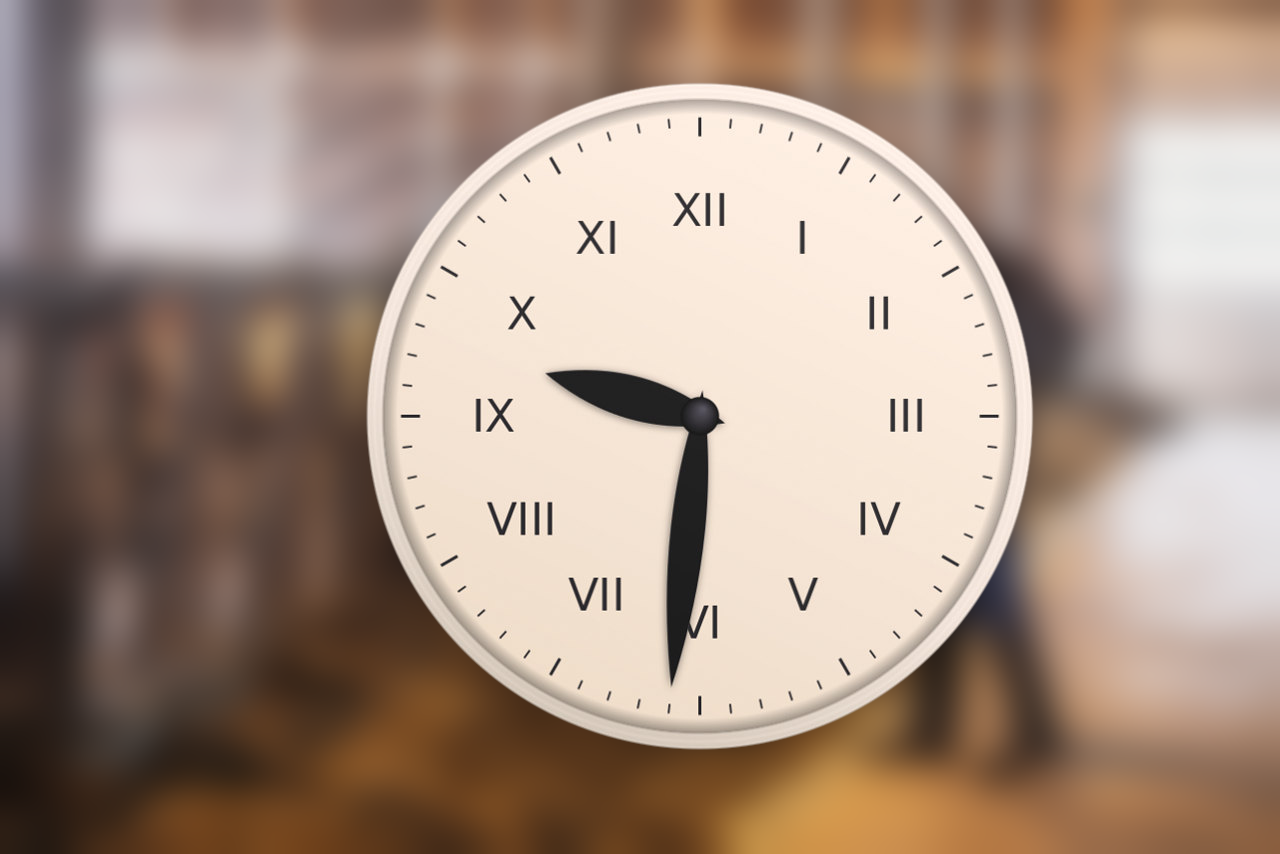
{"hour": 9, "minute": 31}
